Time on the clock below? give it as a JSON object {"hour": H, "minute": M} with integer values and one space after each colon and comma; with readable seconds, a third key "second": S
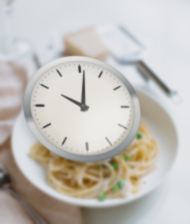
{"hour": 10, "minute": 1}
